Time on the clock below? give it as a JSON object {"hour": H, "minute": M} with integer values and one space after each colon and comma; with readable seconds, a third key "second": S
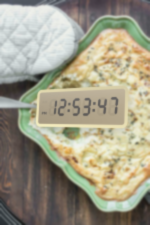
{"hour": 12, "minute": 53, "second": 47}
